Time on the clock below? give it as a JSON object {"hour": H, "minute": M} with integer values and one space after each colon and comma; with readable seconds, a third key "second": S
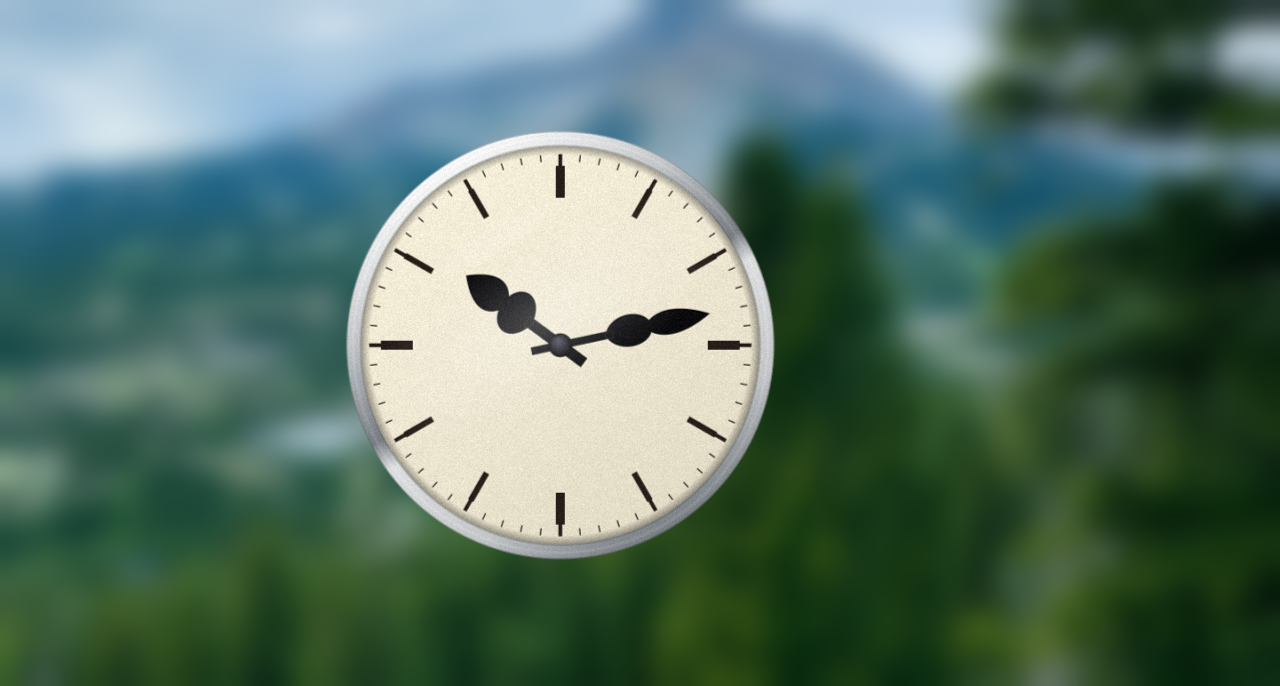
{"hour": 10, "minute": 13}
